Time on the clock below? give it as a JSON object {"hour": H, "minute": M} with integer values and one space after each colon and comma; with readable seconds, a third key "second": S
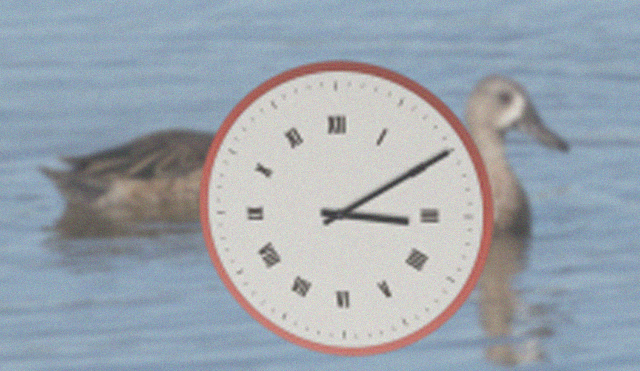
{"hour": 3, "minute": 10}
